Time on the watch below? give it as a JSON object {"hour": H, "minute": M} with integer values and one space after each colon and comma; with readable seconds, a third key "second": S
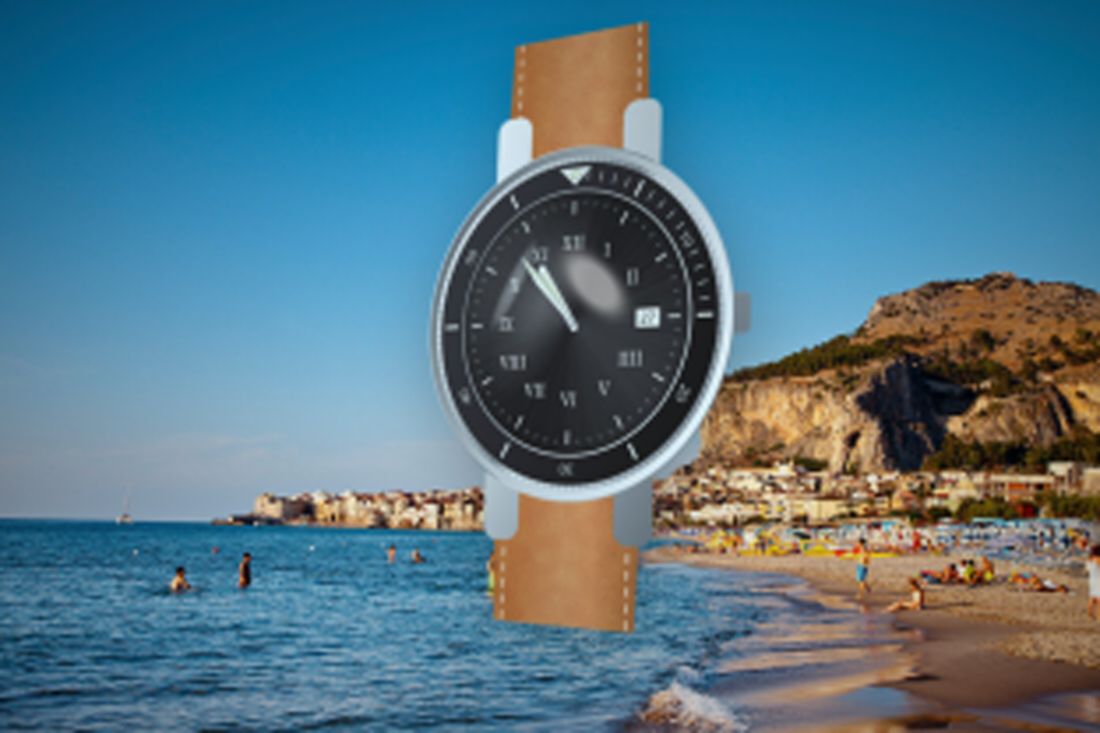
{"hour": 10, "minute": 53}
